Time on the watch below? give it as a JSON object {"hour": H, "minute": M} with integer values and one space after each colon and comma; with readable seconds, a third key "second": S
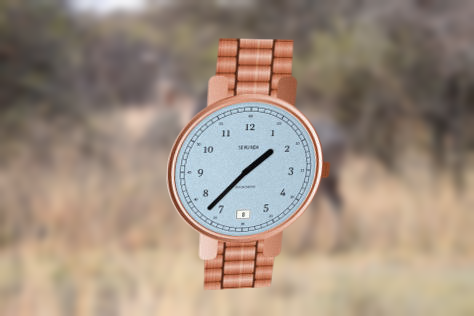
{"hour": 1, "minute": 37}
